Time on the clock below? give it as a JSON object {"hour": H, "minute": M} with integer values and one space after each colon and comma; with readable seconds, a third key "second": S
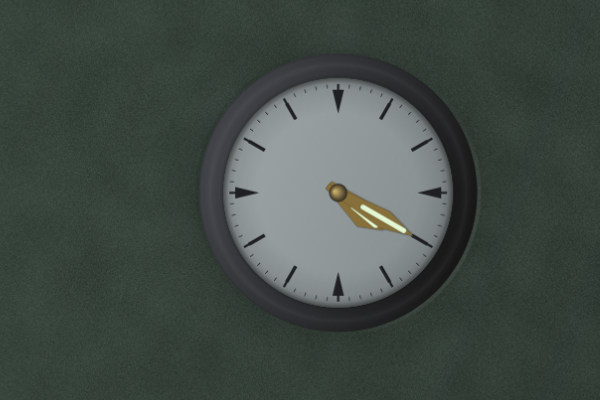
{"hour": 4, "minute": 20}
